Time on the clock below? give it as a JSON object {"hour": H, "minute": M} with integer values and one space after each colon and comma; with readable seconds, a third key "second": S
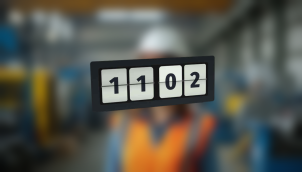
{"hour": 11, "minute": 2}
